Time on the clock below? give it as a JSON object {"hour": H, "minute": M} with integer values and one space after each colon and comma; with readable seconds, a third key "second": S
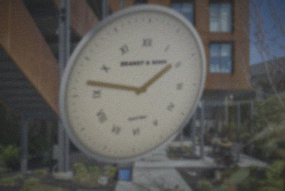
{"hour": 1, "minute": 47}
